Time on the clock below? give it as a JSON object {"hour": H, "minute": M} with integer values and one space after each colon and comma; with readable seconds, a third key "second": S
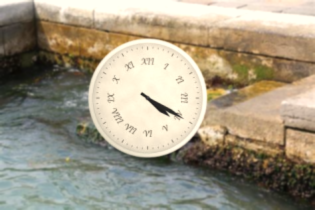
{"hour": 4, "minute": 20}
